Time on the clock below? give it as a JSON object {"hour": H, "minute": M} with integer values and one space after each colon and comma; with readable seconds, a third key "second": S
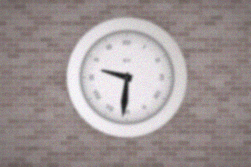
{"hour": 9, "minute": 31}
